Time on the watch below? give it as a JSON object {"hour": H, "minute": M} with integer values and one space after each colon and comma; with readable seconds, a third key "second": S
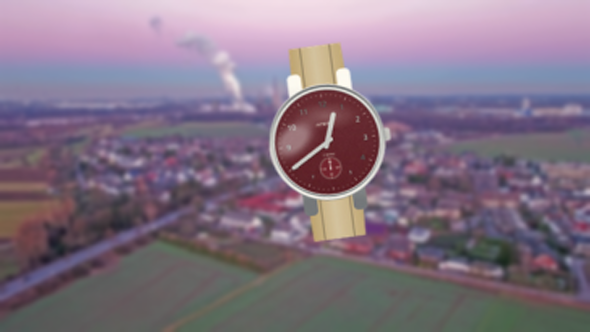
{"hour": 12, "minute": 40}
